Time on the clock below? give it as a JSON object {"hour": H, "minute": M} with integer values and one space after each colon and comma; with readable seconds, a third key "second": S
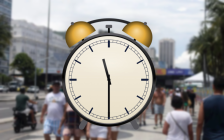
{"hour": 11, "minute": 30}
